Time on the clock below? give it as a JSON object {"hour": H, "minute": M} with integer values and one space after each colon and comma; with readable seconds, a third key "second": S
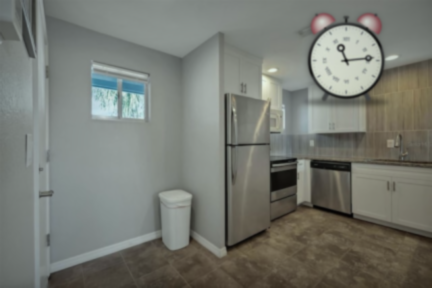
{"hour": 11, "minute": 14}
